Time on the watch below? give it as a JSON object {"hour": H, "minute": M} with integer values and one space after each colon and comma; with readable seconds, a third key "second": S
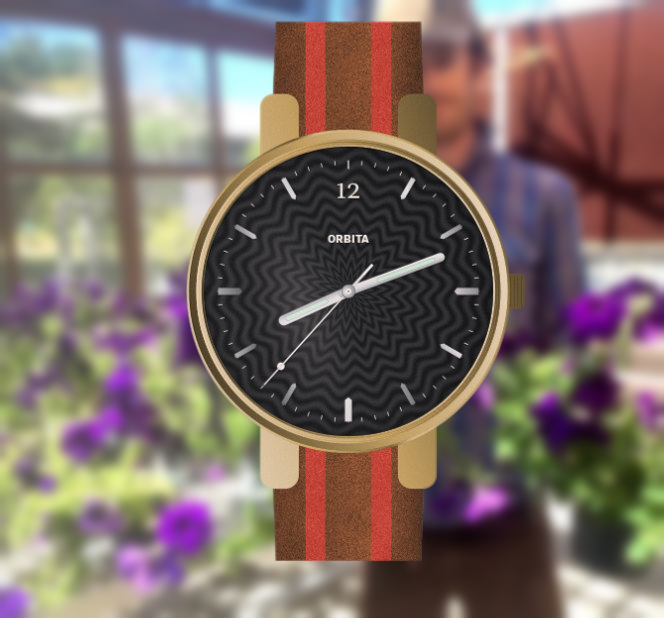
{"hour": 8, "minute": 11, "second": 37}
